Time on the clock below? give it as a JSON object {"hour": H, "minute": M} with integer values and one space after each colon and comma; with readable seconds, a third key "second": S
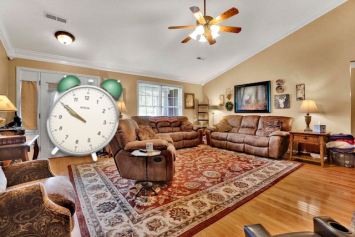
{"hour": 9, "minute": 50}
